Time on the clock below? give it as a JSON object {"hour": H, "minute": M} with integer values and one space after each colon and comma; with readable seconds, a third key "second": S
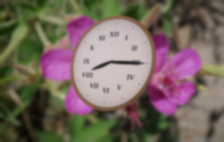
{"hour": 8, "minute": 15}
